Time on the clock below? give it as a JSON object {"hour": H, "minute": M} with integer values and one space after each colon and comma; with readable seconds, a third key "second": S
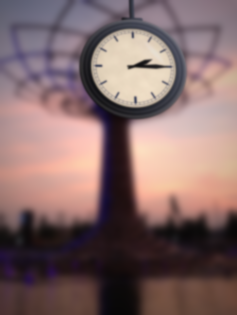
{"hour": 2, "minute": 15}
